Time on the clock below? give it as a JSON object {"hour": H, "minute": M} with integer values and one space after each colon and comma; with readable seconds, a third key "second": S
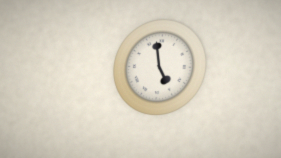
{"hour": 4, "minute": 58}
